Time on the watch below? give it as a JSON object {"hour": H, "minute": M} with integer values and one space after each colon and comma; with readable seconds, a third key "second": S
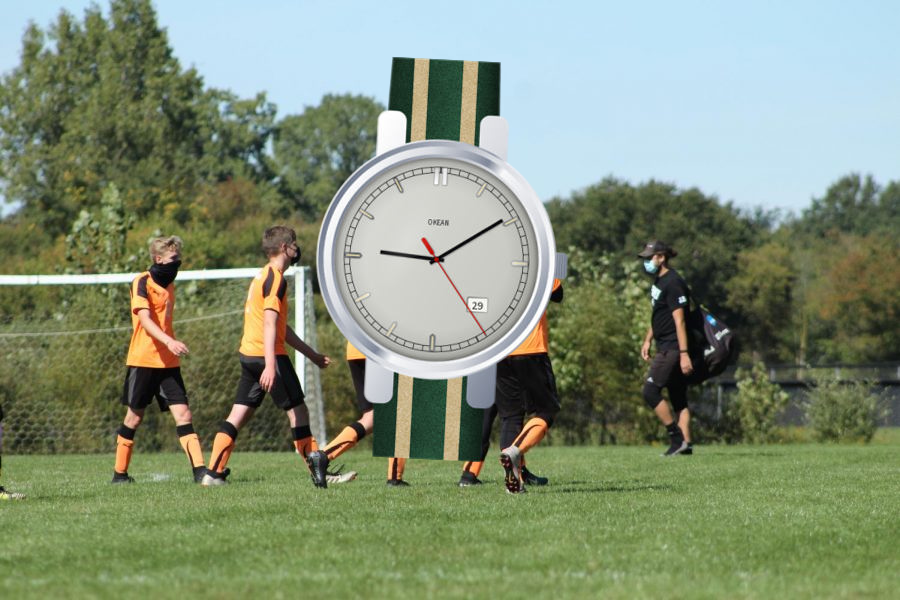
{"hour": 9, "minute": 9, "second": 24}
